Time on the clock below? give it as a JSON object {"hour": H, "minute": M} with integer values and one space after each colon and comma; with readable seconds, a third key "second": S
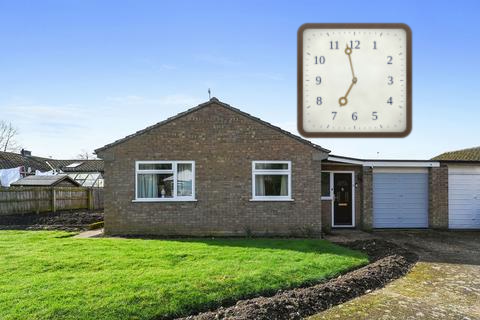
{"hour": 6, "minute": 58}
